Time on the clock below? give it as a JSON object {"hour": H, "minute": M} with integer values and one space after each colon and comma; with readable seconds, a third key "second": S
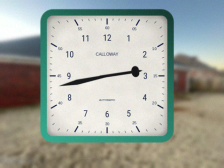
{"hour": 2, "minute": 43}
